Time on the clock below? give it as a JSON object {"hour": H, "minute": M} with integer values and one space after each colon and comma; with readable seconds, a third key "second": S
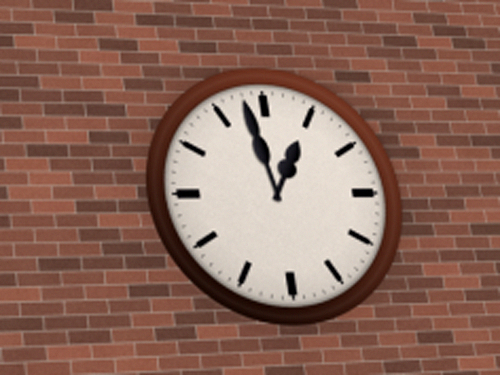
{"hour": 12, "minute": 58}
